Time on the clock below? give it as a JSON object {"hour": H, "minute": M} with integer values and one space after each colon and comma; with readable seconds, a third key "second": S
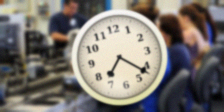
{"hour": 7, "minute": 22}
